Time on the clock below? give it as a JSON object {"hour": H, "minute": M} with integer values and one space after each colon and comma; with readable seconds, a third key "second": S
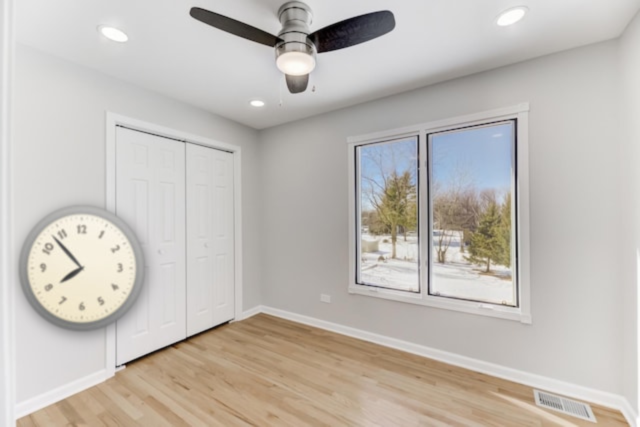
{"hour": 7, "minute": 53}
